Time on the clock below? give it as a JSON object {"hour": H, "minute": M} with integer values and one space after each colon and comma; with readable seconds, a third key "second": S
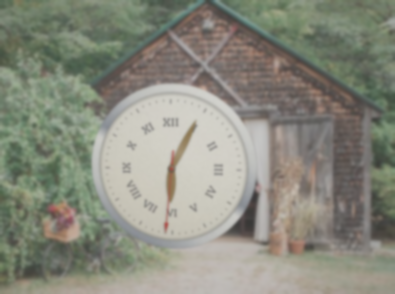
{"hour": 6, "minute": 4, "second": 31}
